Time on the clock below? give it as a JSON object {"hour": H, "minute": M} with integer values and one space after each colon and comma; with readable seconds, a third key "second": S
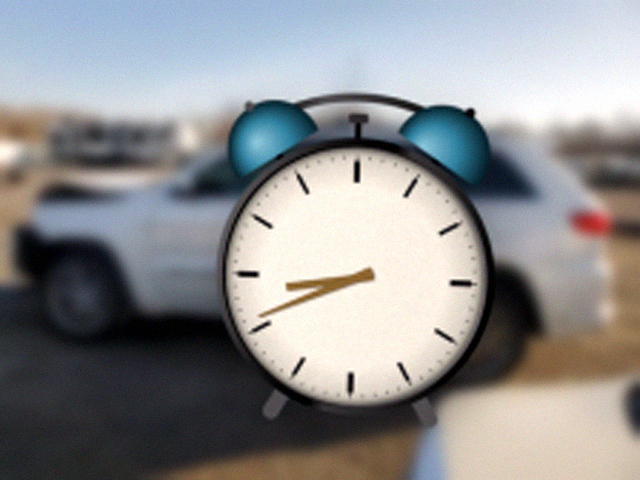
{"hour": 8, "minute": 41}
